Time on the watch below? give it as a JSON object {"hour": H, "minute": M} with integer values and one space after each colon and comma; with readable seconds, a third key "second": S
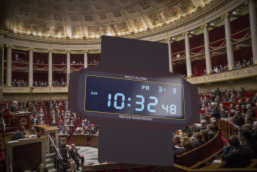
{"hour": 10, "minute": 32, "second": 48}
